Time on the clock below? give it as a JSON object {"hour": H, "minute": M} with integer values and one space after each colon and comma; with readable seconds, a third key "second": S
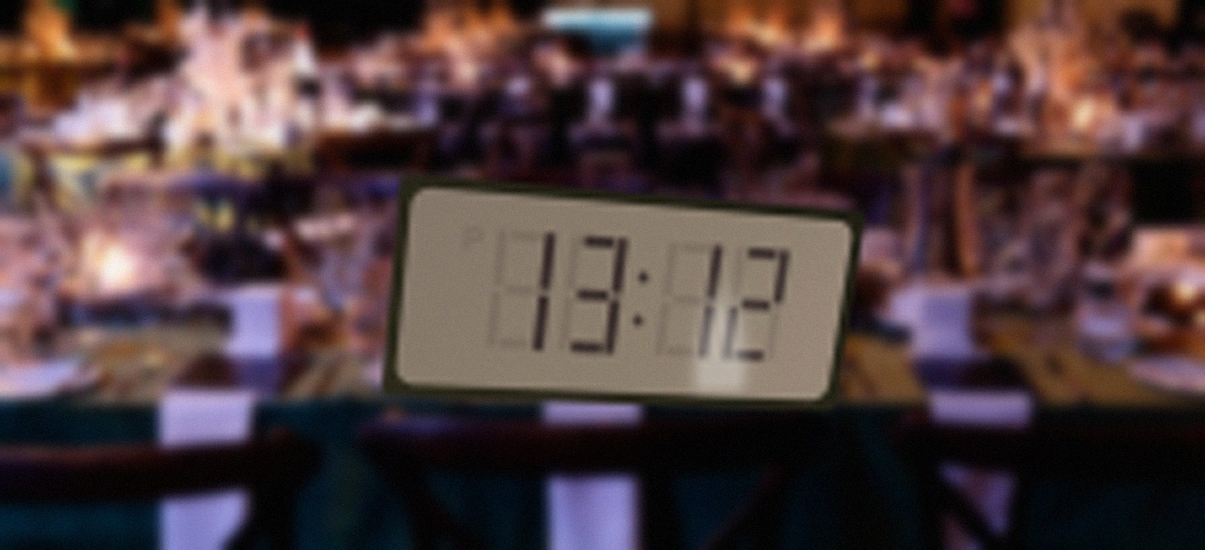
{"hour": 13, "minute": 12}
